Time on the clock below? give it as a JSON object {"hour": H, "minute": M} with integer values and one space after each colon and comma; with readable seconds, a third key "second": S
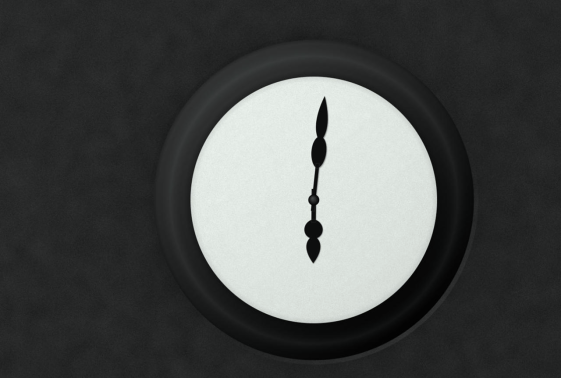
{"hour": 6, "minute": 1}
